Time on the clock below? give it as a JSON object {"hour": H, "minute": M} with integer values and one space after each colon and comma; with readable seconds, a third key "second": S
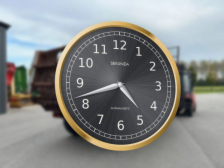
{"hour": 4, "minute": 42}
